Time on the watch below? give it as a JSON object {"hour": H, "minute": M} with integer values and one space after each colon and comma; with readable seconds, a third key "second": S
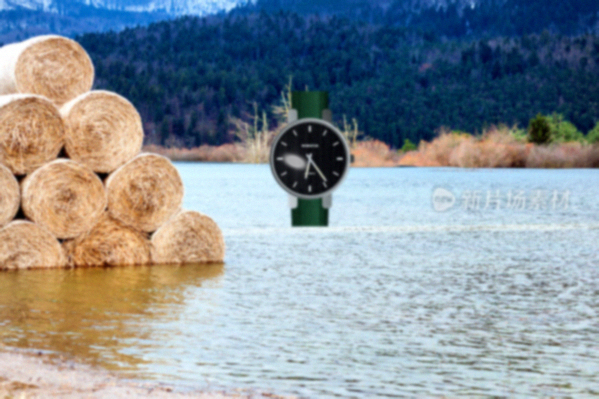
{"hour": 6, "minute": 24}
